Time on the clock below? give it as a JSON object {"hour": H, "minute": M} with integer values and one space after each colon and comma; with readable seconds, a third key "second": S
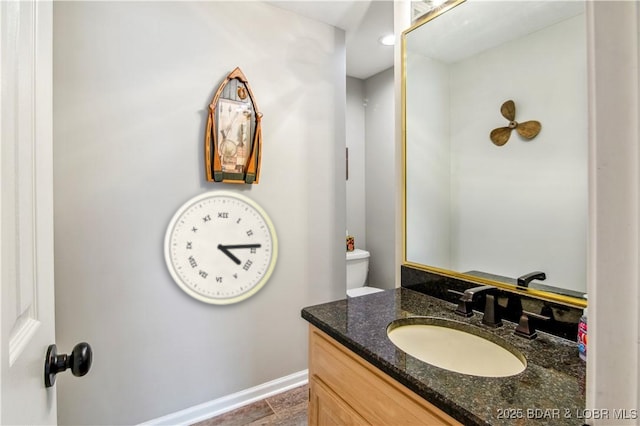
{"hour": 4, "minute": 14}
